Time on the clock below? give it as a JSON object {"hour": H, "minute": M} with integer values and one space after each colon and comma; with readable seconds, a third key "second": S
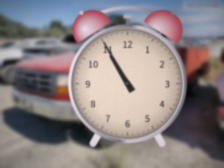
{"hour": 10, "minute": 55}
